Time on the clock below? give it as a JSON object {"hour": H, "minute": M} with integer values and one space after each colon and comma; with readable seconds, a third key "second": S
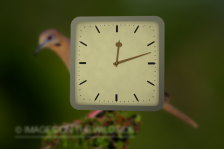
{"hour": 12, "minute": 12}
